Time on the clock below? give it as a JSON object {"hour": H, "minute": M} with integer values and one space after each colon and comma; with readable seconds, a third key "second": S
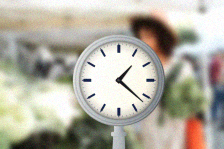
{"hour": 1, "minute": 22}
